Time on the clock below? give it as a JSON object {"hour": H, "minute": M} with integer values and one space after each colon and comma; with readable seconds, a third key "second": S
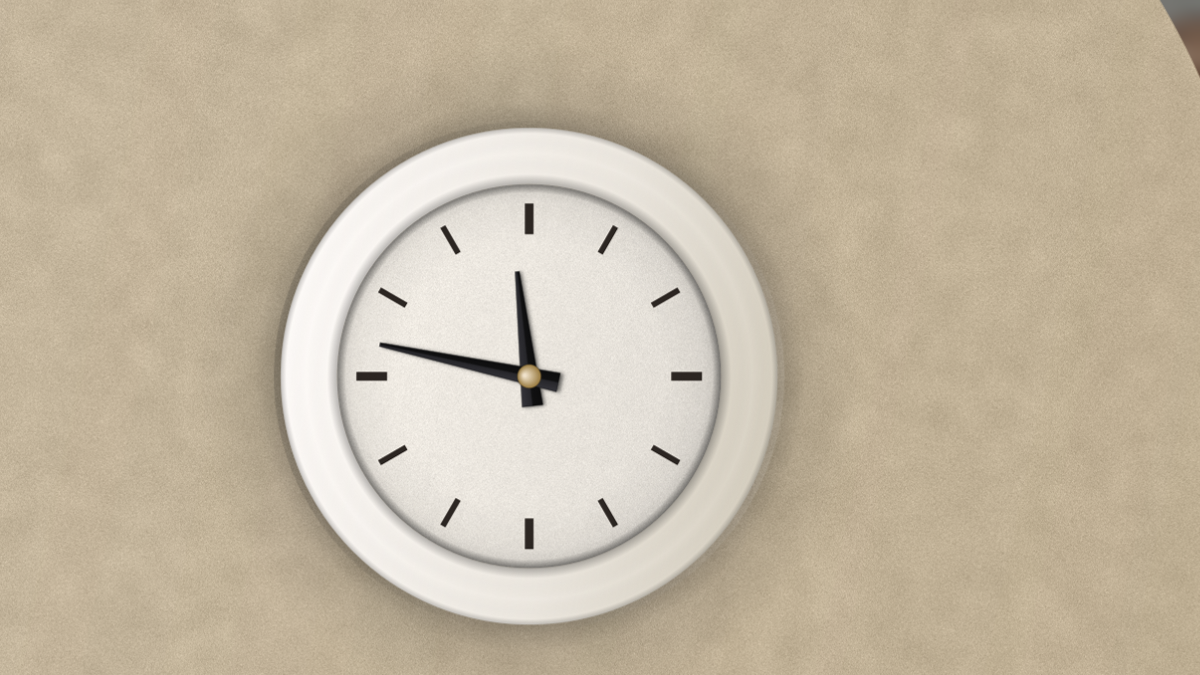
{"hour": 11, "minute": 47}
